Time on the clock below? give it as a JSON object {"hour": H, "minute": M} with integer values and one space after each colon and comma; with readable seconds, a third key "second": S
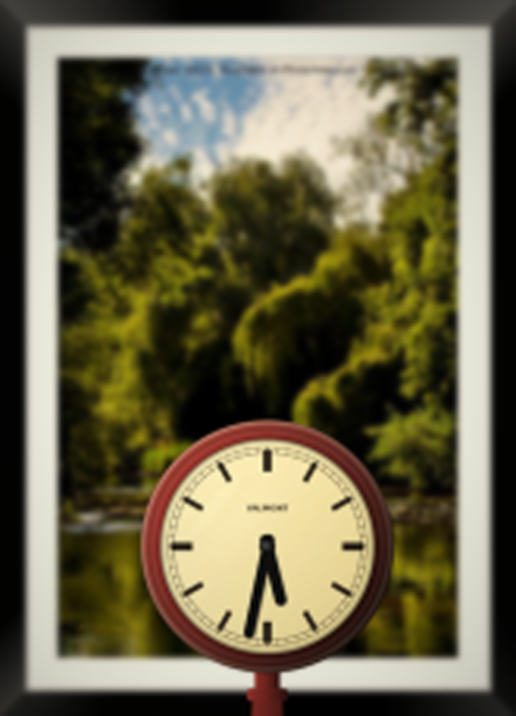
{"hour": 5, "minute": 32}
